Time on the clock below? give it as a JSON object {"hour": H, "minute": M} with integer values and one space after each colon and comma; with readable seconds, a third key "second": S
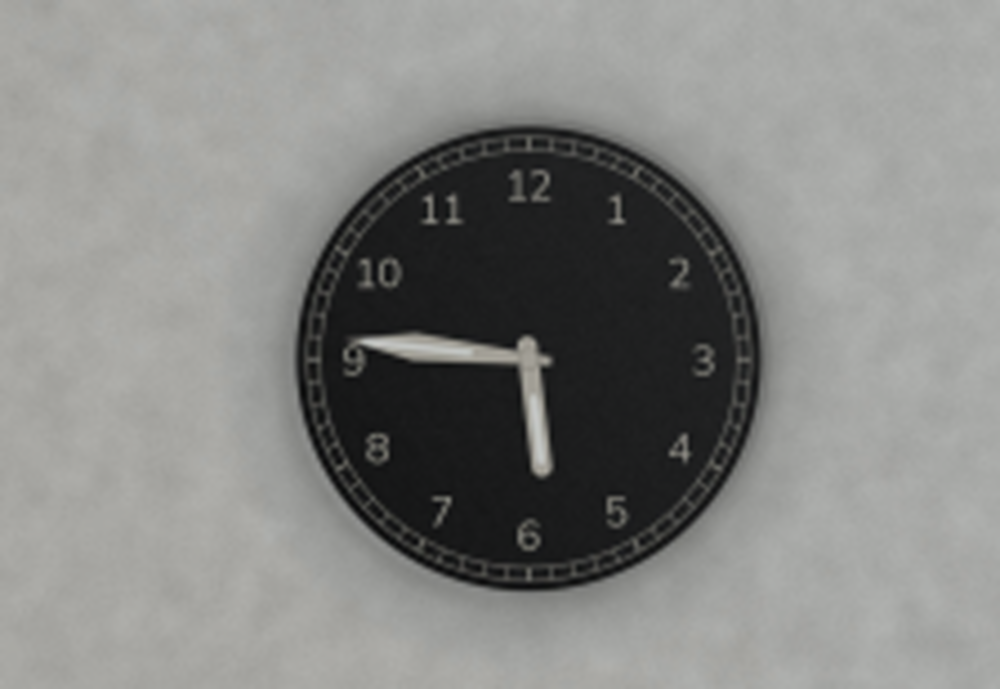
{"hour": 5, "minute": 46}
